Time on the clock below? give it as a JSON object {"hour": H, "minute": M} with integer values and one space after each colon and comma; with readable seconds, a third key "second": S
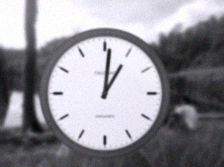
{"hour": 1, "minute": 1}
